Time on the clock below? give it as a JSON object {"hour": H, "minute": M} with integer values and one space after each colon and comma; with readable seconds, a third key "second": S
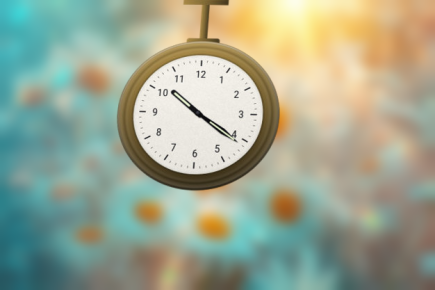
{"hour": 10, "minute": 21}
